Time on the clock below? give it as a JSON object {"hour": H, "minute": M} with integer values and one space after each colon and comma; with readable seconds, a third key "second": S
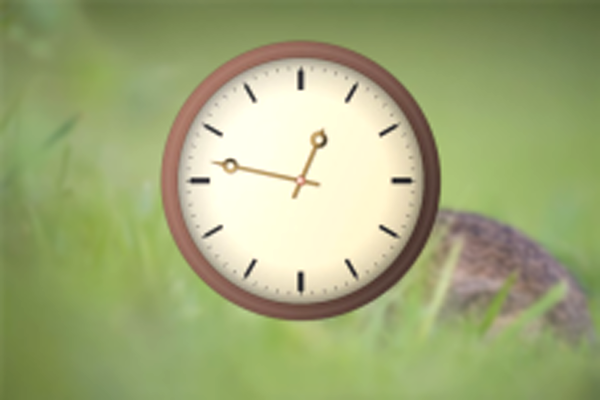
{"hour": 12, "minute": 47}
